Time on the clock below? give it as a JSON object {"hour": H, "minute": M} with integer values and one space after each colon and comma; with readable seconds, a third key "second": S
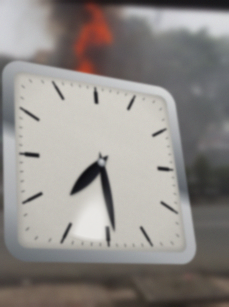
{"hour": 7, "minute": 29}
